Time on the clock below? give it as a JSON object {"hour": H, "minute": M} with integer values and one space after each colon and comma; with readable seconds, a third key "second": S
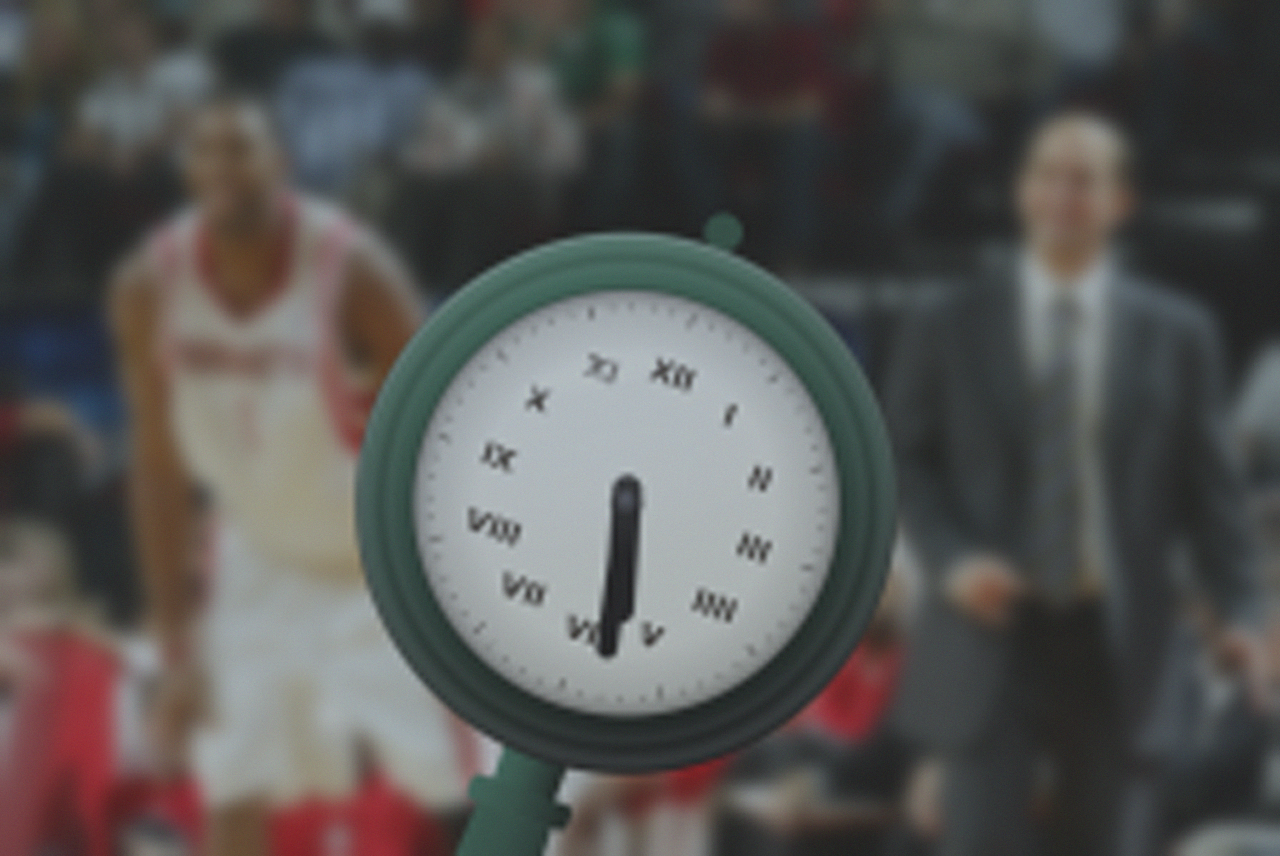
{"hour": 5, "minute": 28}
